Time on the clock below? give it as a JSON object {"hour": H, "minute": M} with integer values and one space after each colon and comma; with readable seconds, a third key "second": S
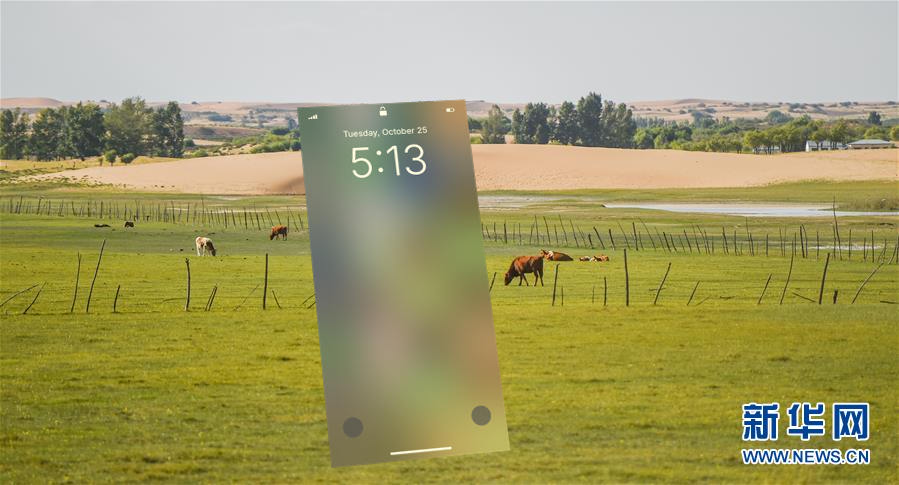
{"hour": 5, "minute": 13}
